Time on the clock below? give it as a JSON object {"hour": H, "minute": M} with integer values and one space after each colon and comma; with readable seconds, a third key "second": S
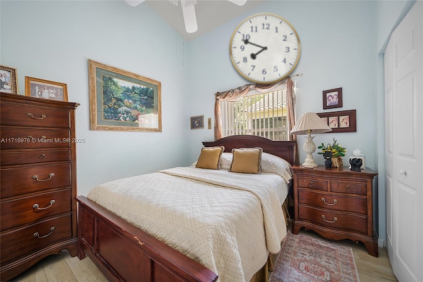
{"hour": 7, "minute": 48}
